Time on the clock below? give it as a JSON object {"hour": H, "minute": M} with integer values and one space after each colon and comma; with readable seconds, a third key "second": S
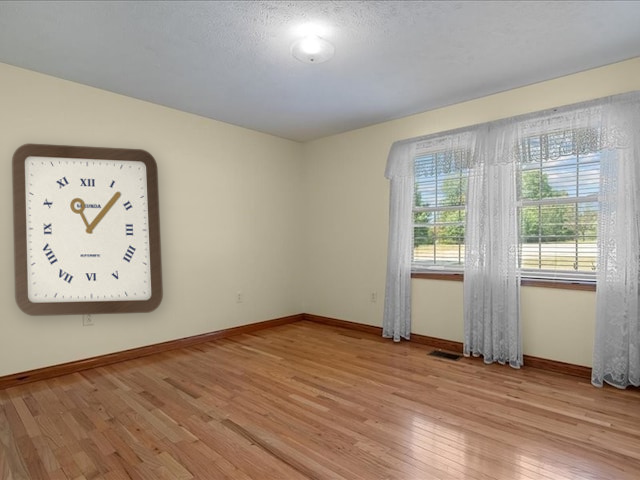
{"hour": 11, "minute": 7}
